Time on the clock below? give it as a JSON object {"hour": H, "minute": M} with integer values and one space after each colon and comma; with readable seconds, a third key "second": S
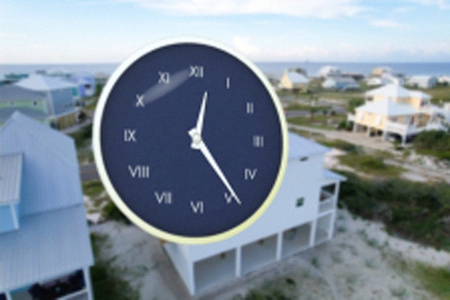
{"hour": 12, "minute": 24}
